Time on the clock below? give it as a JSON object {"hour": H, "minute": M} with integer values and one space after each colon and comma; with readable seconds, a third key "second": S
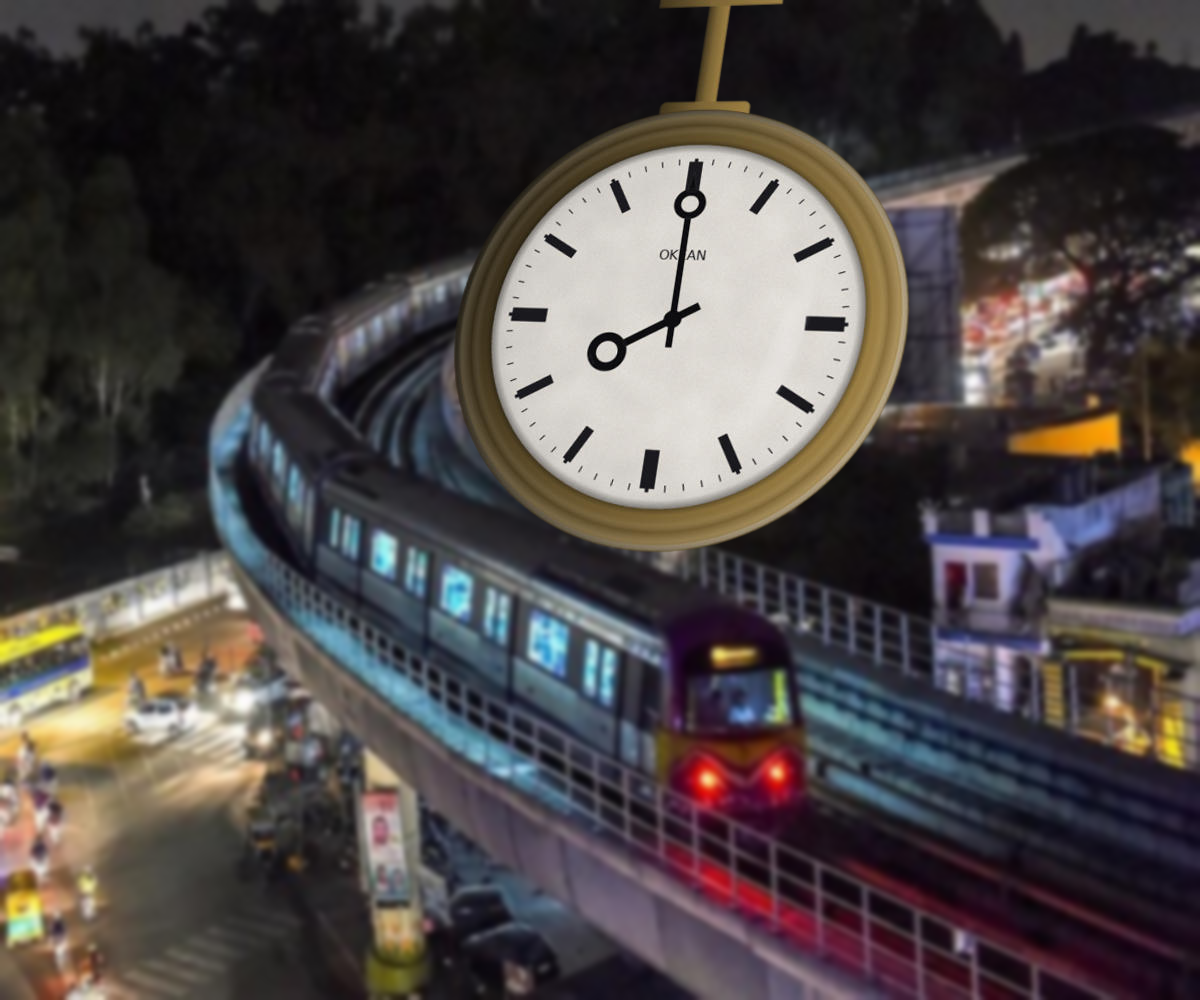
{"hour": 8, "minute": 0}
